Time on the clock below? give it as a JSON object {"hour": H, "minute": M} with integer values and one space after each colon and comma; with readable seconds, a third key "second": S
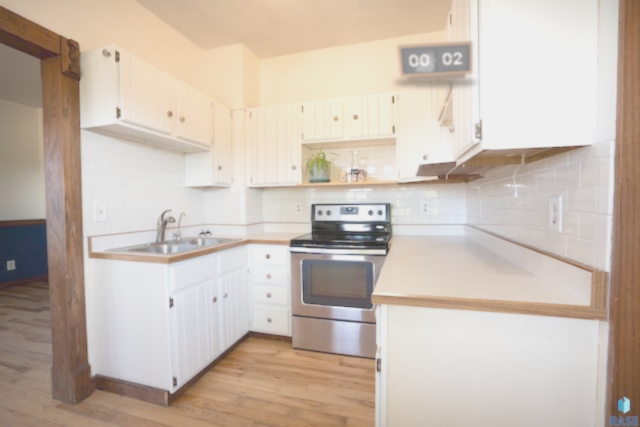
{"hour": 0, "minute": 2}
